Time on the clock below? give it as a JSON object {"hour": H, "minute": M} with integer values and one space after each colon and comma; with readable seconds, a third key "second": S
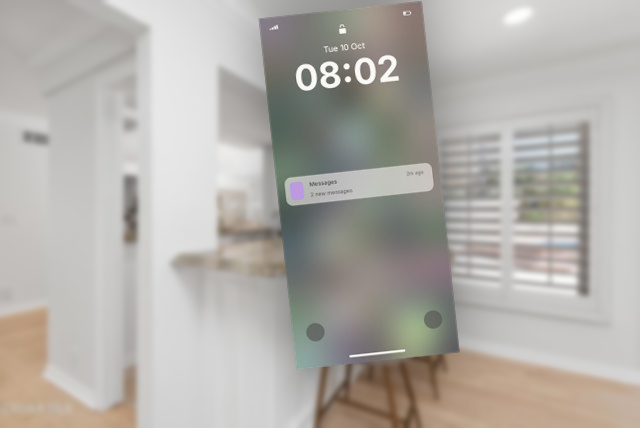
{"hour": 8, "minute": 2}
